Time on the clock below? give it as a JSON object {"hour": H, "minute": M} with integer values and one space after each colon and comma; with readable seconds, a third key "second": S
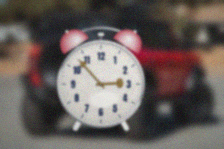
{"hour": 2, "minute": 53}
